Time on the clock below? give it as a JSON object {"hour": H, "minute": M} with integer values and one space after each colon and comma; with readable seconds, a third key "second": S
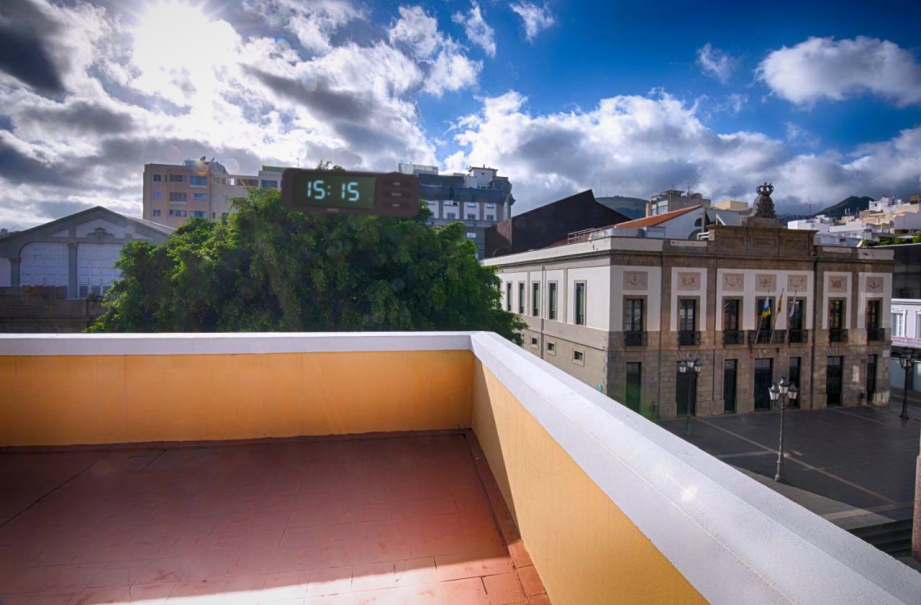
{"hour": 15, "minute": 15}
